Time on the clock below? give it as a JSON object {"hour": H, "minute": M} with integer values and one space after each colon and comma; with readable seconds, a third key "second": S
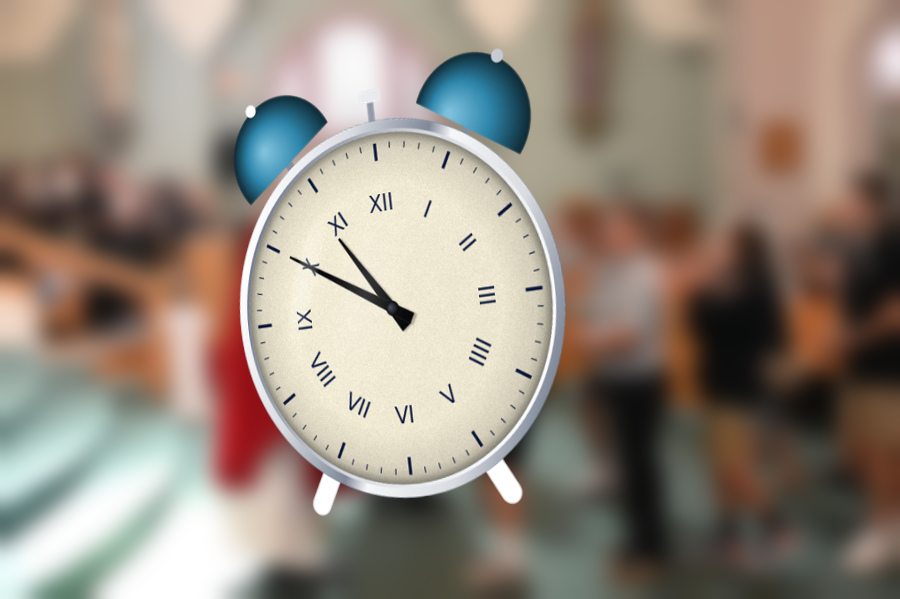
{"hour": 10, "minute": 50}
